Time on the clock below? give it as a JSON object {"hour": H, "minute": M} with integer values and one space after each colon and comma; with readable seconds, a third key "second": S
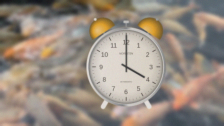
{"hour": 4, "minute": 0}
